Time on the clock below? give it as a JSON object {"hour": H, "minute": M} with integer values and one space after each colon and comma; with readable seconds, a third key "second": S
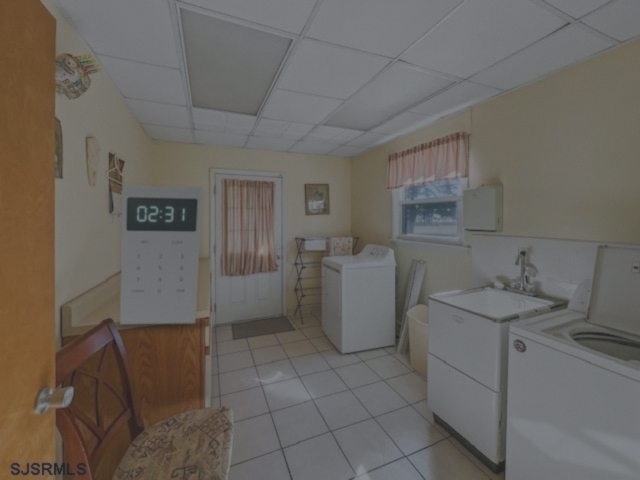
{"hour": 2, "minute": 31}
